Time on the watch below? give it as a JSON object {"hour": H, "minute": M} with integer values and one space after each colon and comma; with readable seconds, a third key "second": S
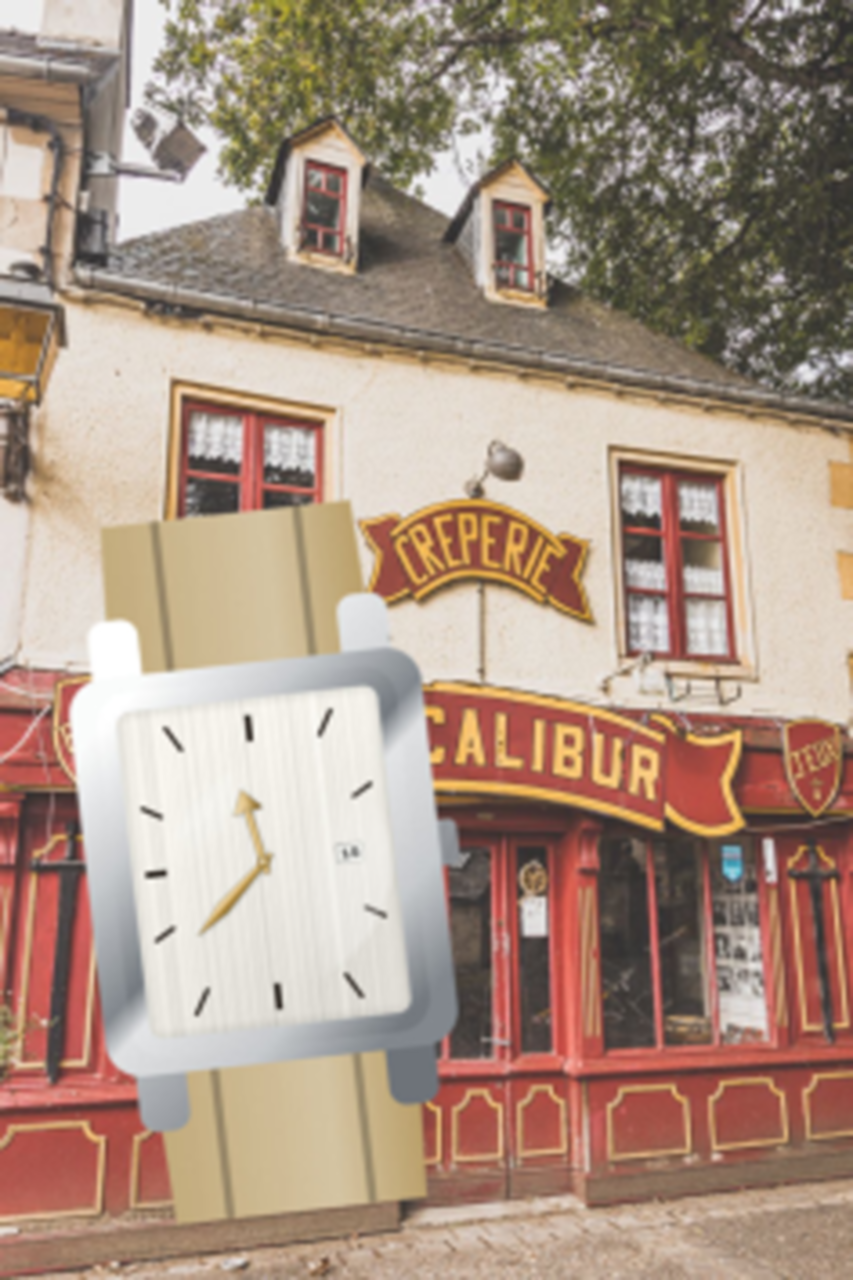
{"hour": 11, "minute": 38}
